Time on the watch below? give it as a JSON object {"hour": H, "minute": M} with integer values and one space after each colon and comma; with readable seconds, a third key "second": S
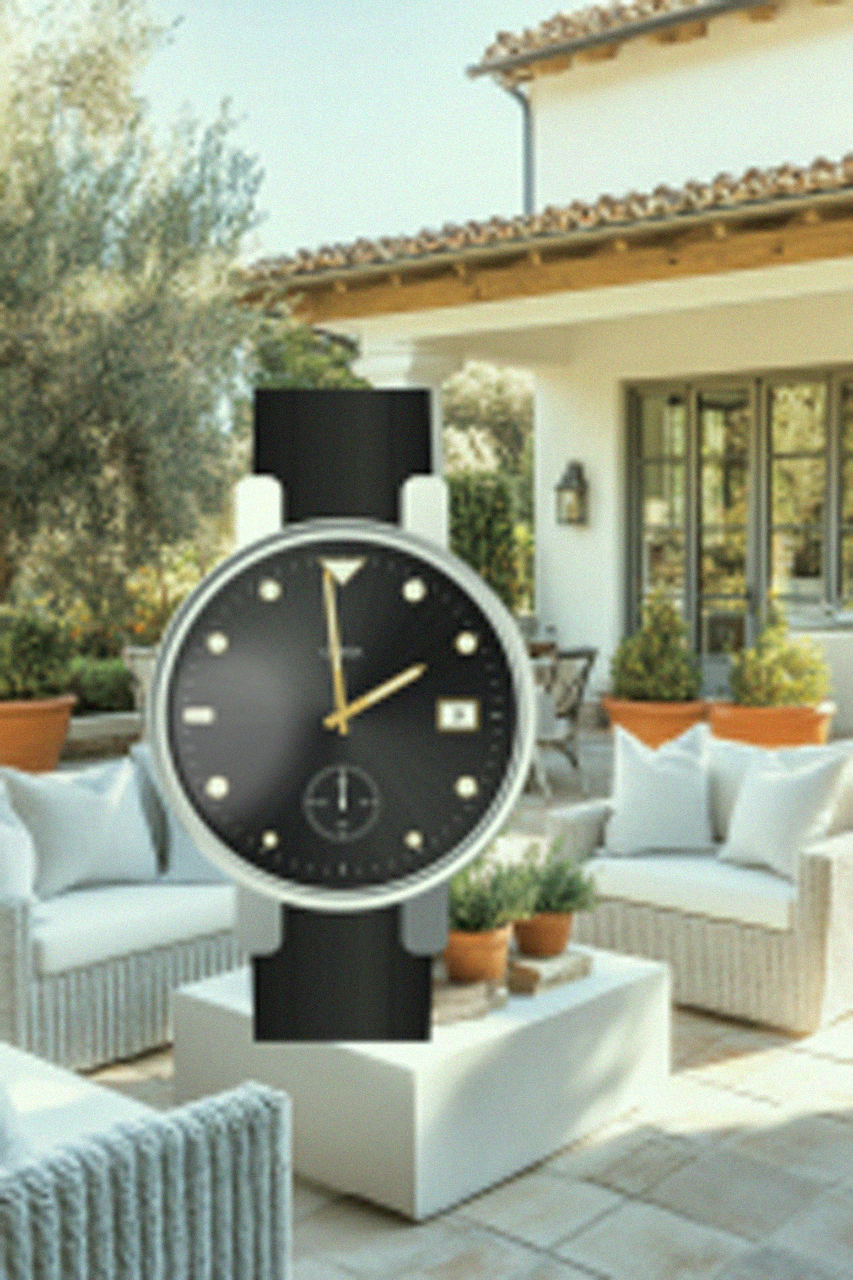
{"hour": 1, "minute": 59}
